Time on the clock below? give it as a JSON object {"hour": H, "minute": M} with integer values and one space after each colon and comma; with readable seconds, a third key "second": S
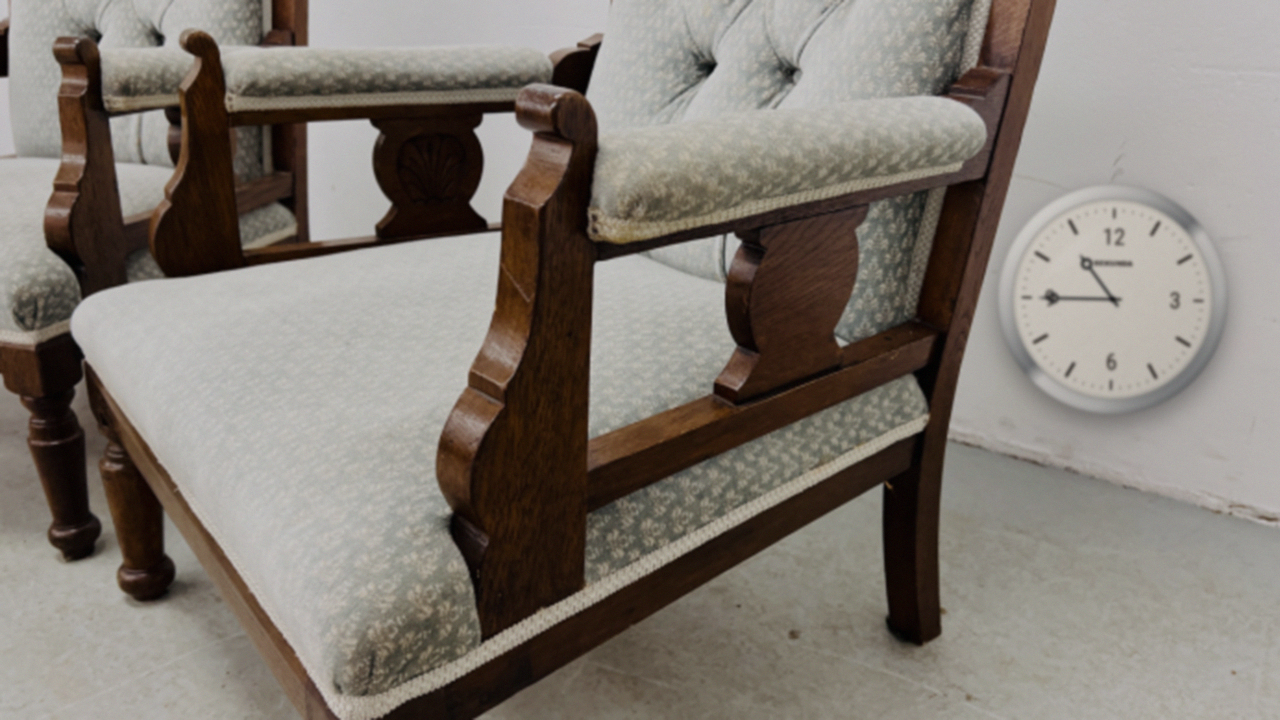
{"hour": 10, "minute": 45}
